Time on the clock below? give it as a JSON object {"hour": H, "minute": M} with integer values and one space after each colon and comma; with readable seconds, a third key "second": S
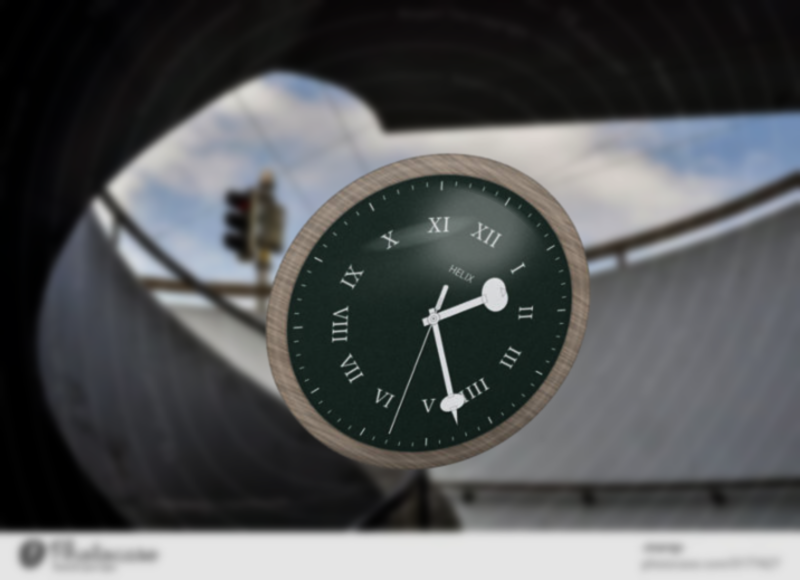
{"hour": 1, "minute": 22, "second": 28}
